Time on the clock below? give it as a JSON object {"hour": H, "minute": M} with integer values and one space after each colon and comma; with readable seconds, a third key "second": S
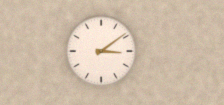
{"hour": 3, "minute": 9}
